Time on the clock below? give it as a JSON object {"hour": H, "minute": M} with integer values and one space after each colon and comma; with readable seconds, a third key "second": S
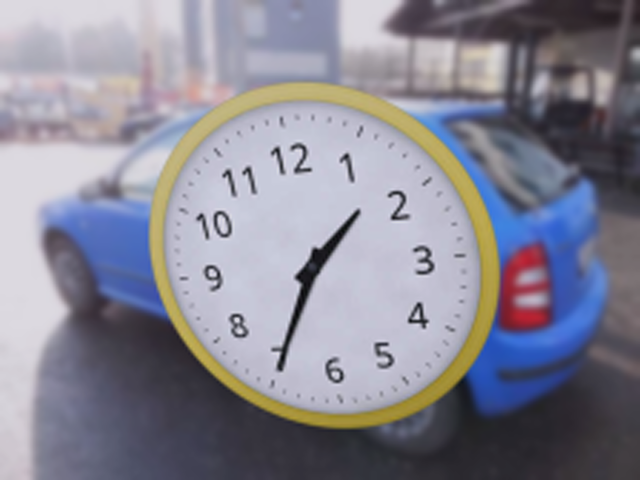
{"hour": 1, "minute": 35}
